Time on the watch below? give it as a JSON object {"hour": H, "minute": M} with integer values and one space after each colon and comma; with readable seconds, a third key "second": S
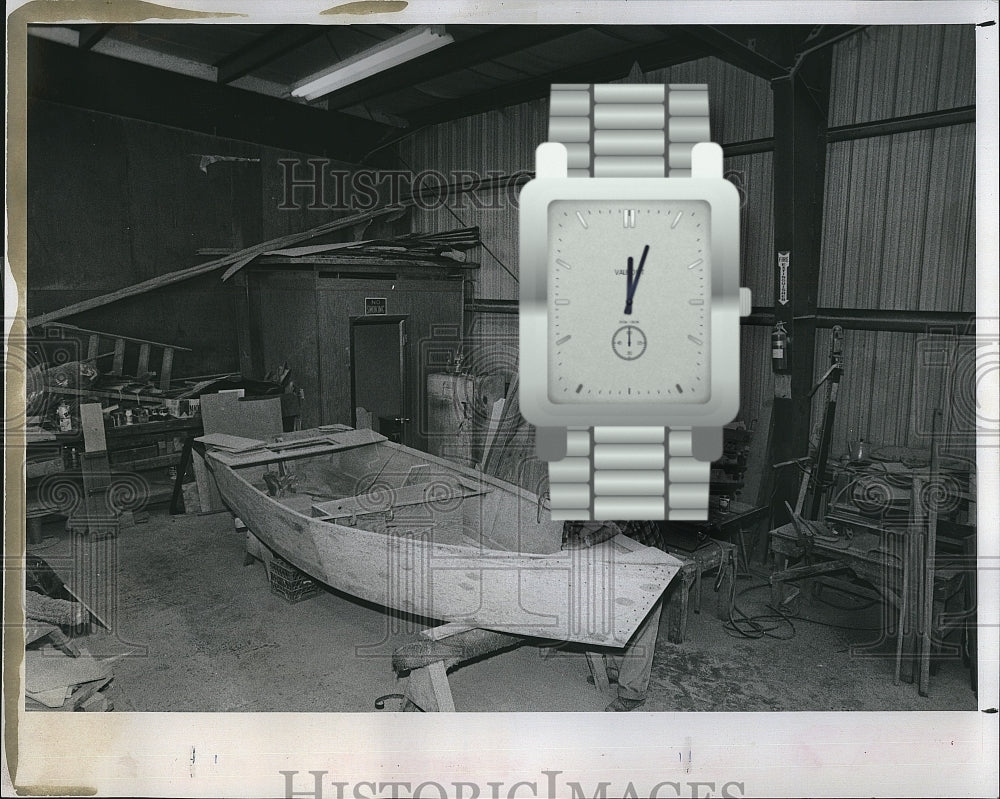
{"hour": 12, "minute": 3}
